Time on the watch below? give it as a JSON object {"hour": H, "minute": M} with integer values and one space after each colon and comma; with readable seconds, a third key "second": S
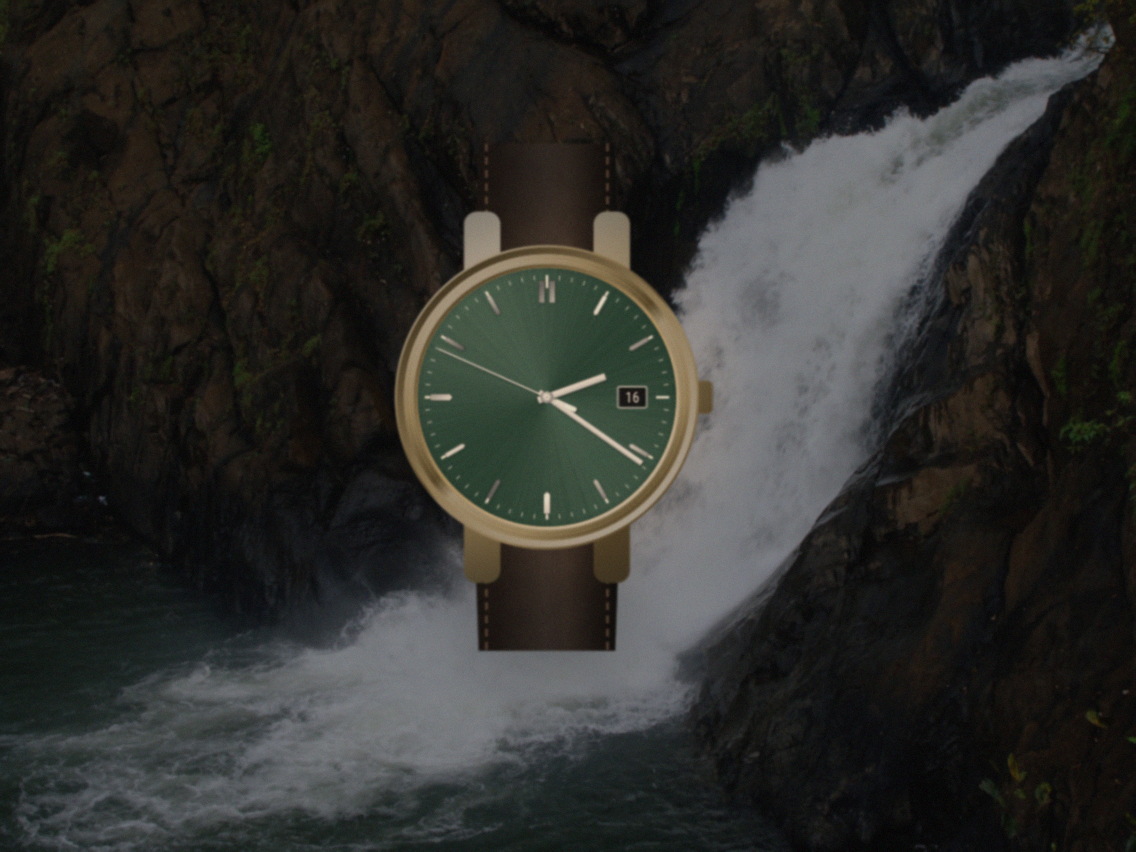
{"hour": 2, "minute": 20, "second": 49}
